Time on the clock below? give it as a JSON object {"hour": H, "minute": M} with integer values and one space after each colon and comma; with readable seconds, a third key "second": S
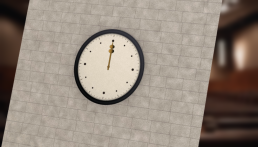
{"hour": 12, "minute": 0}
